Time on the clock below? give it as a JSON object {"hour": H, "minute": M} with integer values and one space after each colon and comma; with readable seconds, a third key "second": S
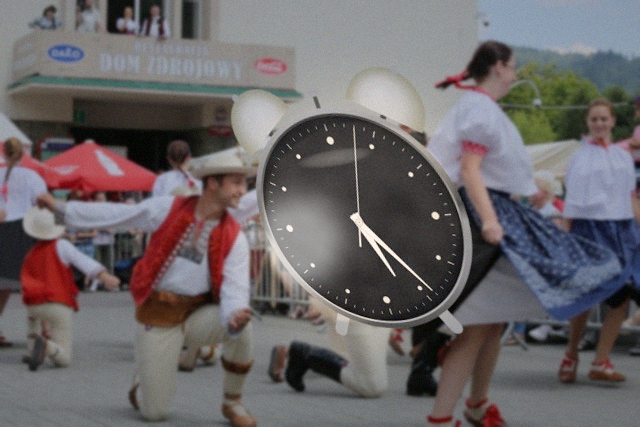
{"hour": 5, "minute": 24, "second": 3}
